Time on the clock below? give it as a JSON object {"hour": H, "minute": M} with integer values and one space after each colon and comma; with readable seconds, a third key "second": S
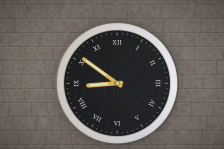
{"hour": 8, "minute": 51}
